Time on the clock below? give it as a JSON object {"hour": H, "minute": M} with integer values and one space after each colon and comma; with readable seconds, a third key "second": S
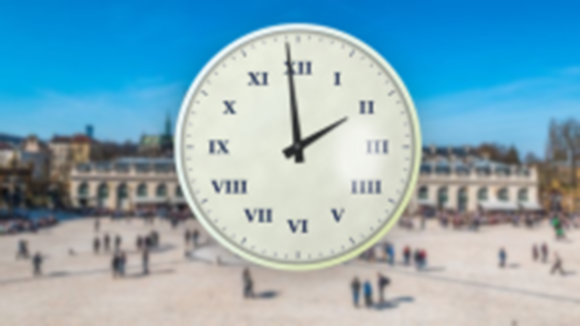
{"hour": 1, "minute": 59}
